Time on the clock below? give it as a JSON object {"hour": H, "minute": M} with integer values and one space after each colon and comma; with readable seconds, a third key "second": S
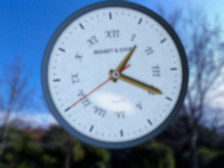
{"hour": 1, "minute": 19, "second": 40}
